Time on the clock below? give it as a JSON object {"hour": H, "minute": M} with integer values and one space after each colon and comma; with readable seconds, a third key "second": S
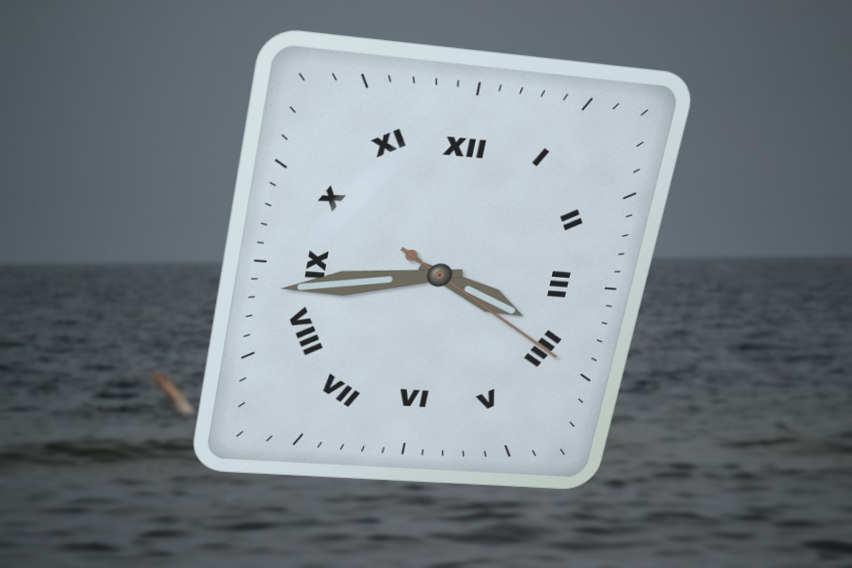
{"hour": 3, "minute": 43, "second": 20}
